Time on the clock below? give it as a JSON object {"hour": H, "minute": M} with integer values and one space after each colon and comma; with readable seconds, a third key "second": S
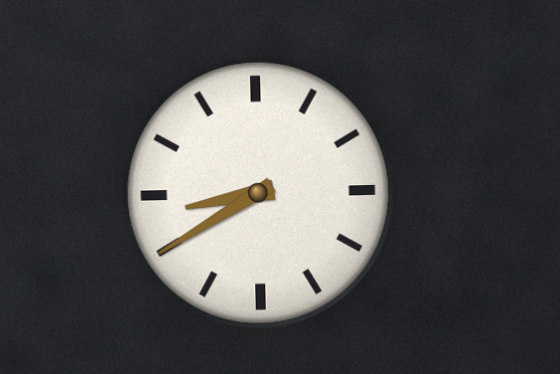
{"hour": 8, "minute": 40}
